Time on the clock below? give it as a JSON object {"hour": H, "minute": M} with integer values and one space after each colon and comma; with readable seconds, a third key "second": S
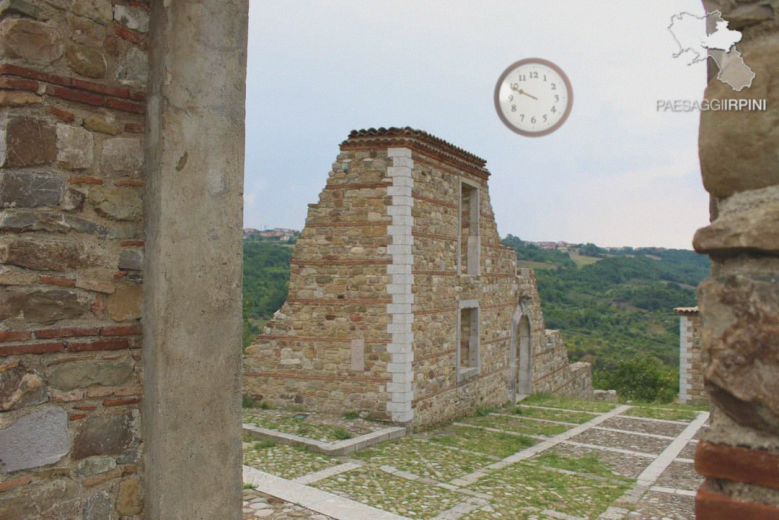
{"hour": 9, "minute": 49}
